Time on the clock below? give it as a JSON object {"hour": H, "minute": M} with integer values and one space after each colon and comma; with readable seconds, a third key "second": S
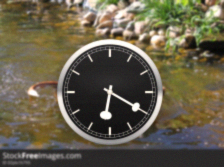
{"hour": 6, "minute": 20}
